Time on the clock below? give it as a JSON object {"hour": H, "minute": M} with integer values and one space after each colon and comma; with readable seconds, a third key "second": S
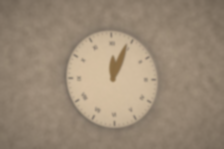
{"hour": 12, "minute": 4}
